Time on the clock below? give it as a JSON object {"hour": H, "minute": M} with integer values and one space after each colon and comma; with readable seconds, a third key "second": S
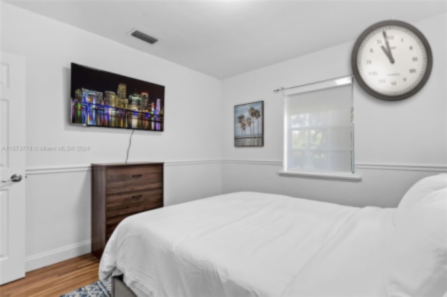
{"hour": 10, "minute": 58}
